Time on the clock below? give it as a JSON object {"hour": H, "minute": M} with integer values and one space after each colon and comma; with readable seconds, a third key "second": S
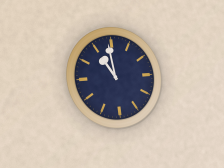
{"hour": 10, "minute": 59}
